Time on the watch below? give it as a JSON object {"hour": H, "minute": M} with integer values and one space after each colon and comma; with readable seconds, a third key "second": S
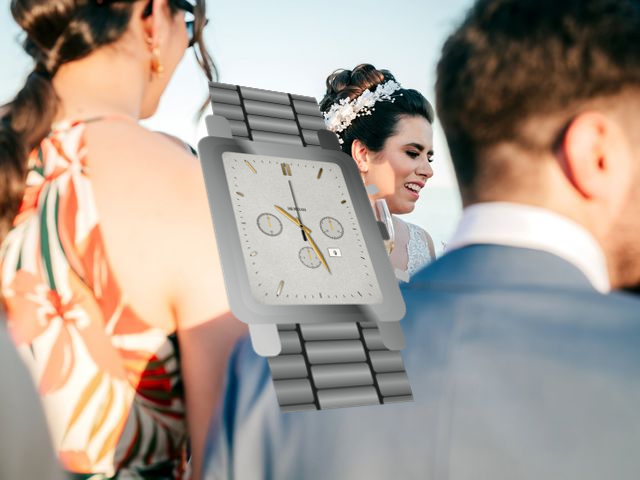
{"hour": 10, "minute": 27}
